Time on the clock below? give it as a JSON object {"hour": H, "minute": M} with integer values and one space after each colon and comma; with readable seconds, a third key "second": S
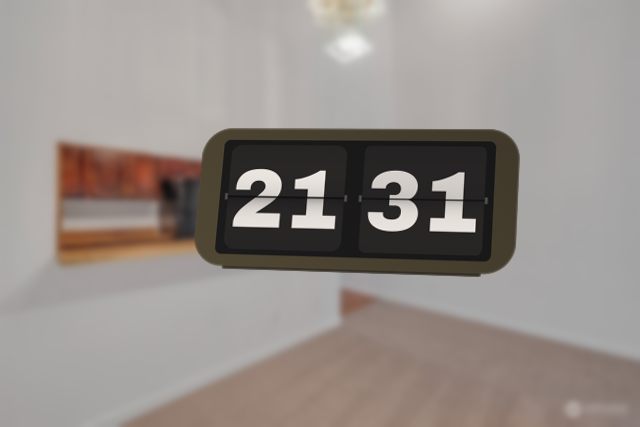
{"hour": 21, "minute": 31}
